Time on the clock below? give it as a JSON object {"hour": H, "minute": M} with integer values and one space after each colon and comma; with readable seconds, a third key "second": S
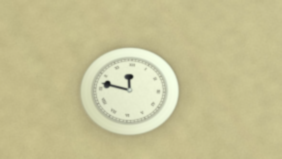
{"hour": 11, "minute": 47}
